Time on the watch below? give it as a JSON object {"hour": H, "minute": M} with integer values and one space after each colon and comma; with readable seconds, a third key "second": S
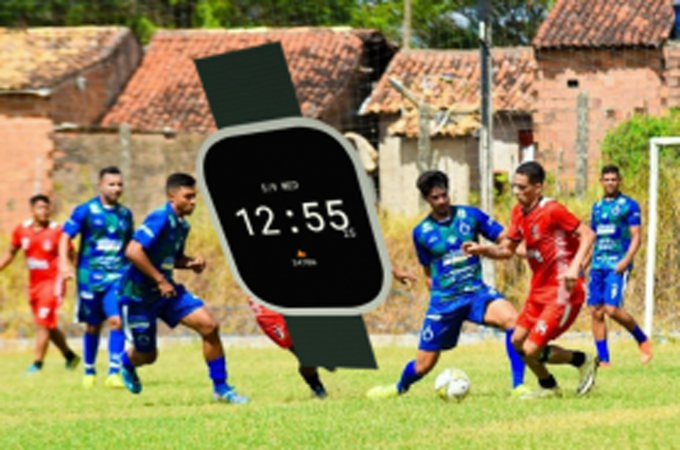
{"hour": 12, "minute": 55}
